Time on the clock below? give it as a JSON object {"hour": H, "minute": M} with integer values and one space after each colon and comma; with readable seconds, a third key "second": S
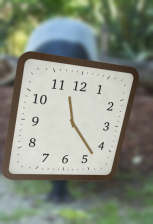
{"hour": 11, "minute": 23}
